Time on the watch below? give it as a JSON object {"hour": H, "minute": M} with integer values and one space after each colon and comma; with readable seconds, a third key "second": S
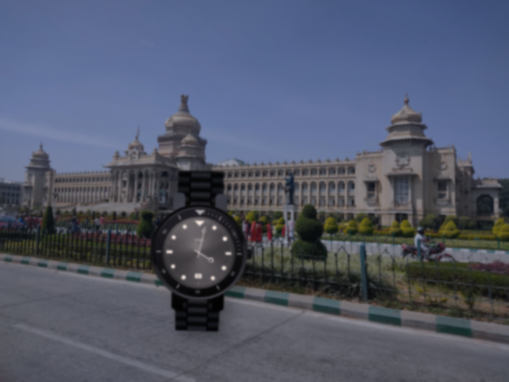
{"hour": 4, "minute": 2}
